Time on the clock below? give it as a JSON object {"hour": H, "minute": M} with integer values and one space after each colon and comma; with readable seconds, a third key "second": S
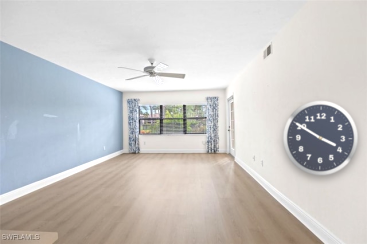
{"hour": 3, "minute": 50}
